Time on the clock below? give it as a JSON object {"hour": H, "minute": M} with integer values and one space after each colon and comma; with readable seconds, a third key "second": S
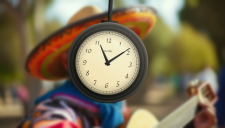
{"hour": 11, "minute": 9}
